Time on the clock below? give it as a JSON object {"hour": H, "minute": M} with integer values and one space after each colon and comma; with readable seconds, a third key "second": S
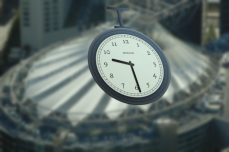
{"hour": 9, "minute": 29}
